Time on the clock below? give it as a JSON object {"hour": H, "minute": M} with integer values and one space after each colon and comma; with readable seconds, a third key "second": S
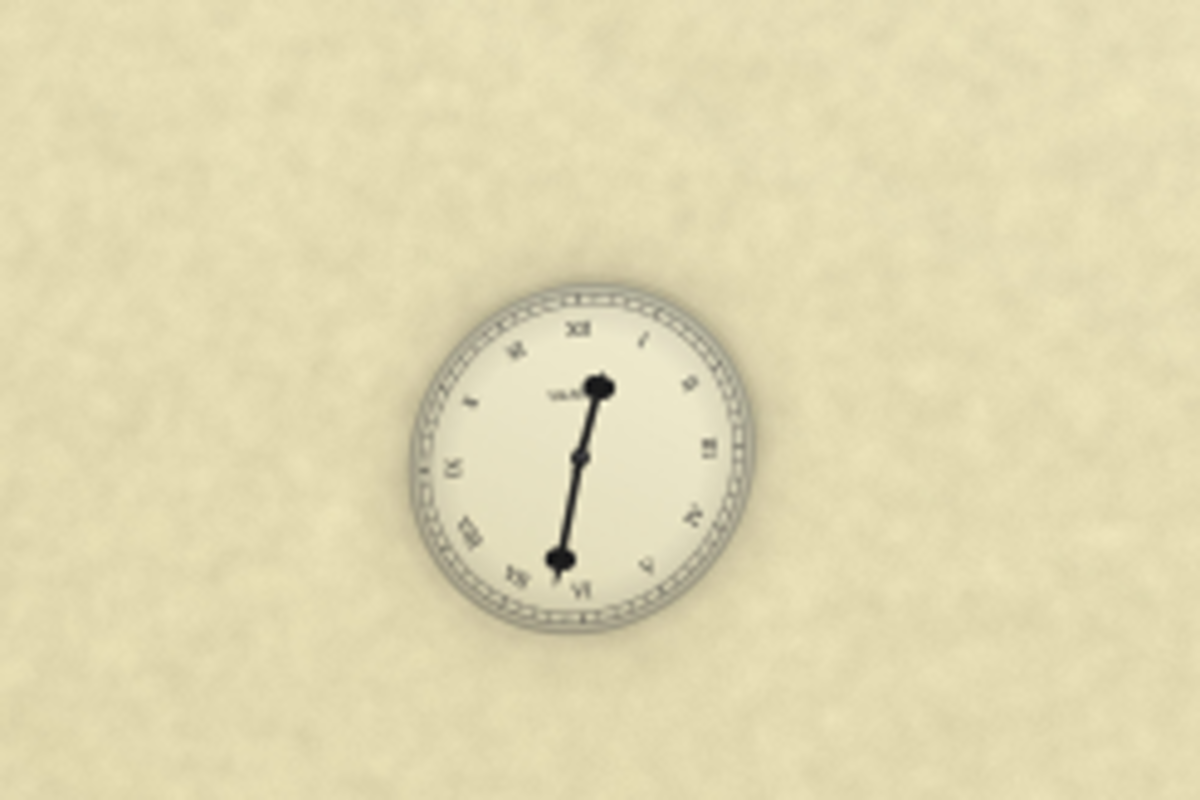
{"hour": 12, "minute": 32}
